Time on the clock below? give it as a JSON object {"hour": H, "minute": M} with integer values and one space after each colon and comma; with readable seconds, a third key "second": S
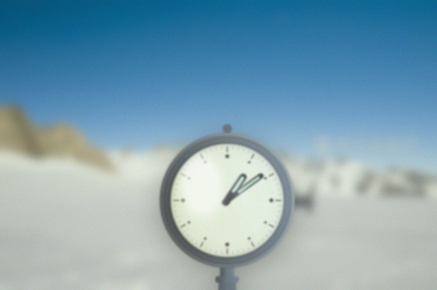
{"hour": 1, "minute": 9}
